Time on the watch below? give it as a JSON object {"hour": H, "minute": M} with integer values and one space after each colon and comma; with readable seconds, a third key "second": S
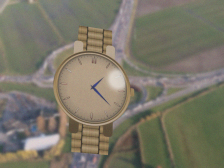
{"hour": 1, "minute": 22}
